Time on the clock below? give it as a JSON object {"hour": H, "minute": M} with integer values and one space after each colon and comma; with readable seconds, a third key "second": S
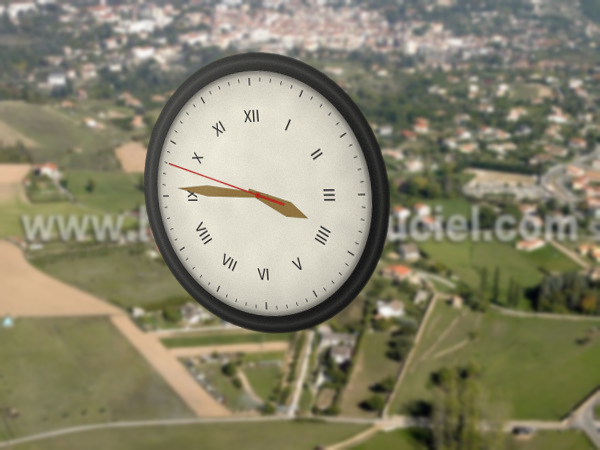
{"hour": 3, "minute": 45, "second": 48}
